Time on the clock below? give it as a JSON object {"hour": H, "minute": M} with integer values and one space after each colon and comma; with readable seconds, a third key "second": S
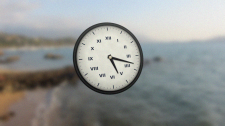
{"hour": 5, "minute": 18}
